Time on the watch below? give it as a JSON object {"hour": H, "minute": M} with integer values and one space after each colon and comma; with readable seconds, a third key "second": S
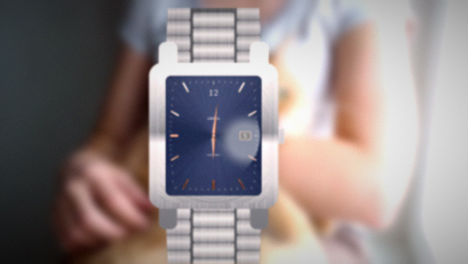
{"hour": 6, "minute": 1}
